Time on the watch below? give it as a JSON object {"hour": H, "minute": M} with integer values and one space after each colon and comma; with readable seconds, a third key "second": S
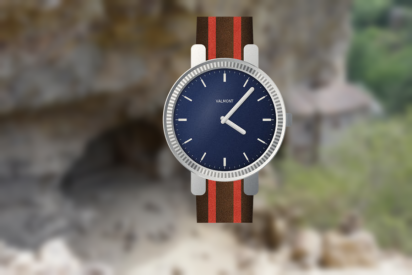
{"hour": 4, "minute": 7}
